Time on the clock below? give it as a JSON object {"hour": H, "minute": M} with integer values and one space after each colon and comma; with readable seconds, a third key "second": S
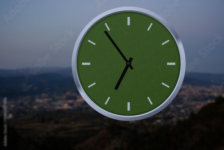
{"hour": 6, "minute": 54}
